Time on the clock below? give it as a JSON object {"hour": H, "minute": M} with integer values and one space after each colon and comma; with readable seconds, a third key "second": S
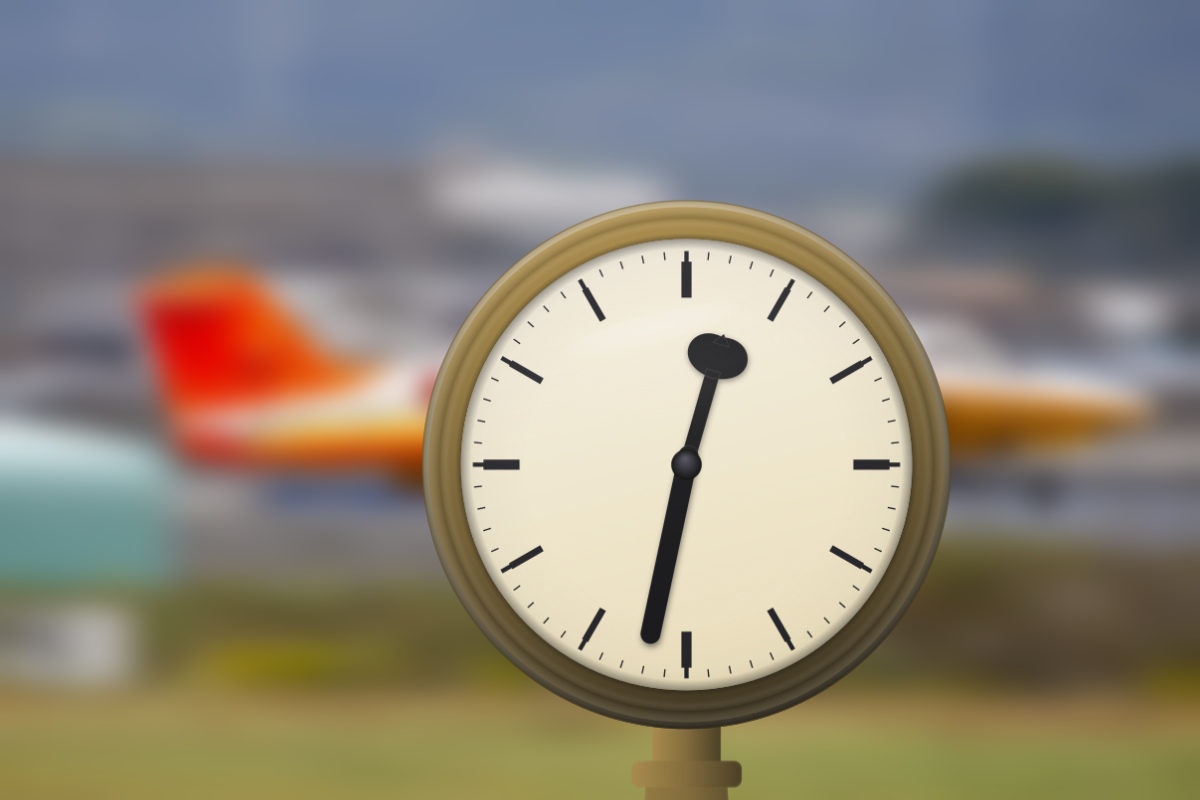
{"hour": 12, "minute": 32}
